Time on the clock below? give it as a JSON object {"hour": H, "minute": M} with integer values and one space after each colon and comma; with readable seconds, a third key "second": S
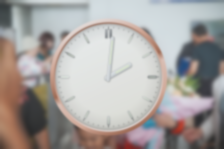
{"hour": 2, "minute": 1}
